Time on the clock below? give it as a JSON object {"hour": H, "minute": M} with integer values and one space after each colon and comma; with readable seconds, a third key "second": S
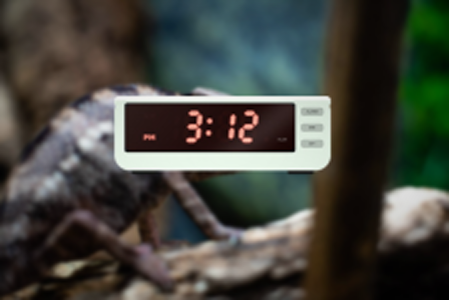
{"hour": 3, "minute": 12}
